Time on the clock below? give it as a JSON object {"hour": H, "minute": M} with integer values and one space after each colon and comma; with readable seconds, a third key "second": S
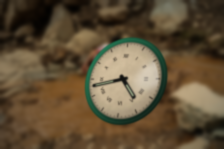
{"hour": 4, "minute": 43}
